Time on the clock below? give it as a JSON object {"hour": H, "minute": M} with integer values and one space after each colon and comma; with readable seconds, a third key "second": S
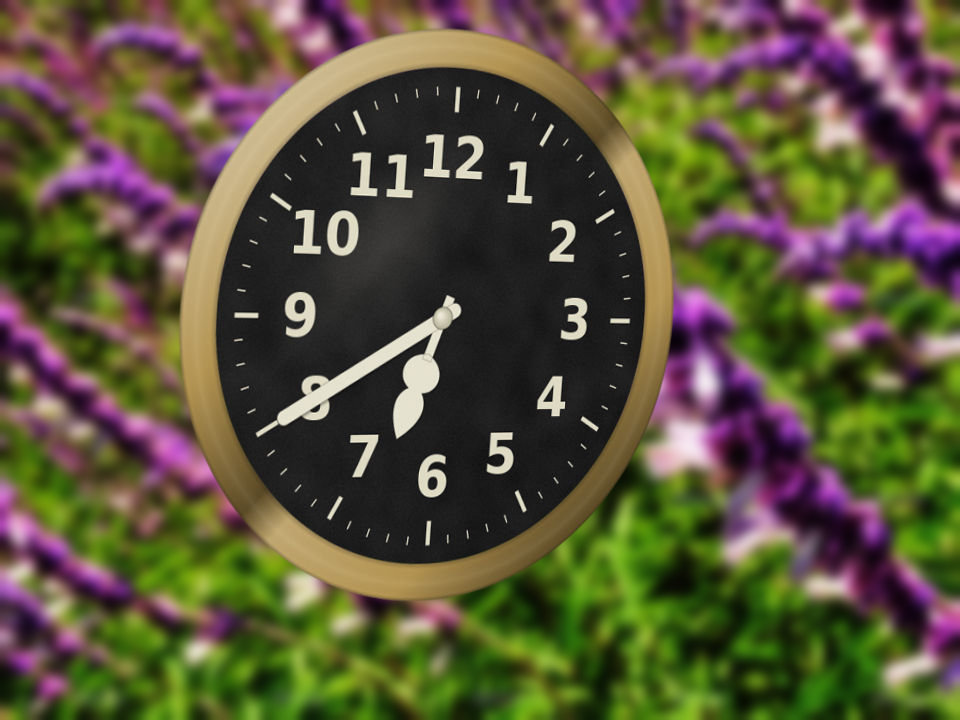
{"hour": 6, "minute": 40}
